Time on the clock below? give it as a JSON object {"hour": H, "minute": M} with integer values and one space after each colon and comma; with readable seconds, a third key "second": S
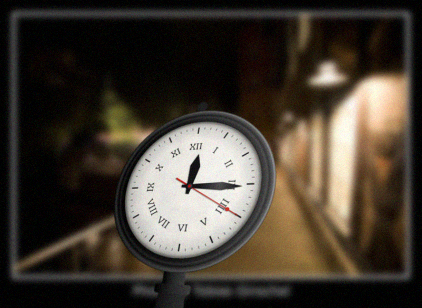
{"hour": 12, "minute": 15, "second": 20}
